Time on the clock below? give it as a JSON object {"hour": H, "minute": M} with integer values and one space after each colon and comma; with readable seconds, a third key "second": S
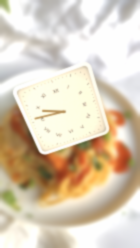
{"hour": 9, "minute": 46}
